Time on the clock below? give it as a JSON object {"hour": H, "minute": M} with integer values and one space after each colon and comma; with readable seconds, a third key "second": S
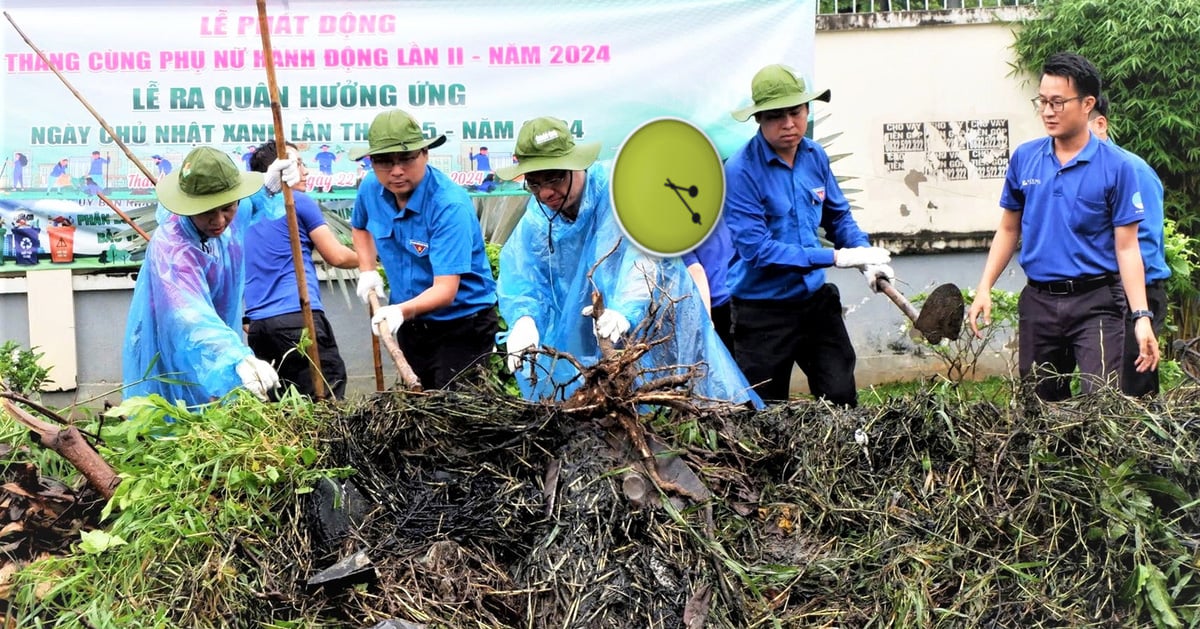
{"hour": 3, "minute": 23}
